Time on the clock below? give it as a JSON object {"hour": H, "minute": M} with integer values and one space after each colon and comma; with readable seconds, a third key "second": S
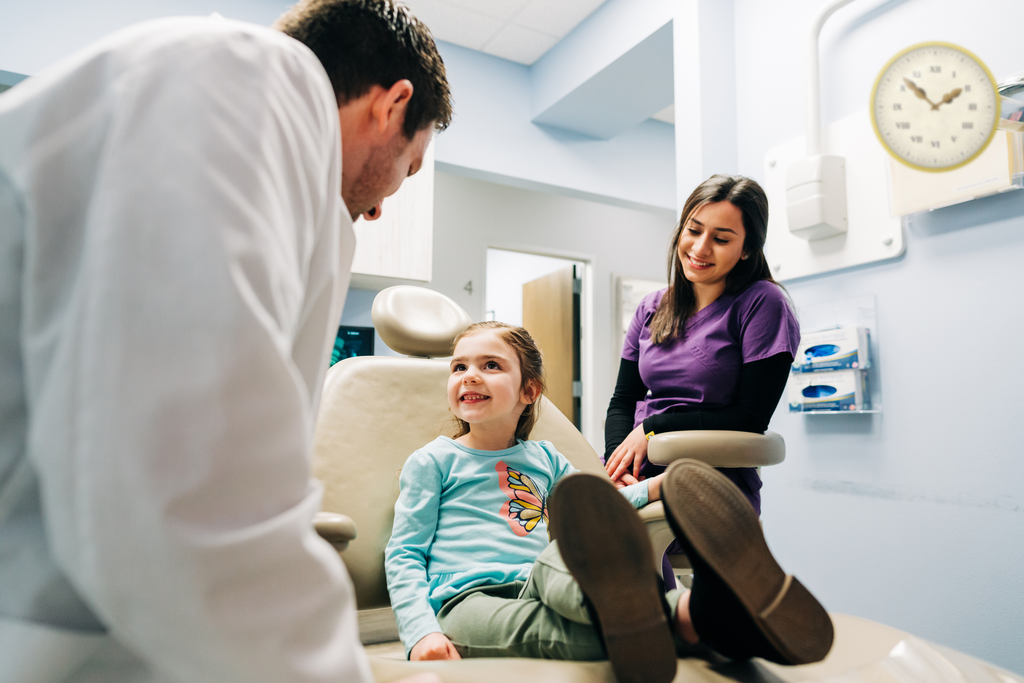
{"hour": 1, "minute": 52}
